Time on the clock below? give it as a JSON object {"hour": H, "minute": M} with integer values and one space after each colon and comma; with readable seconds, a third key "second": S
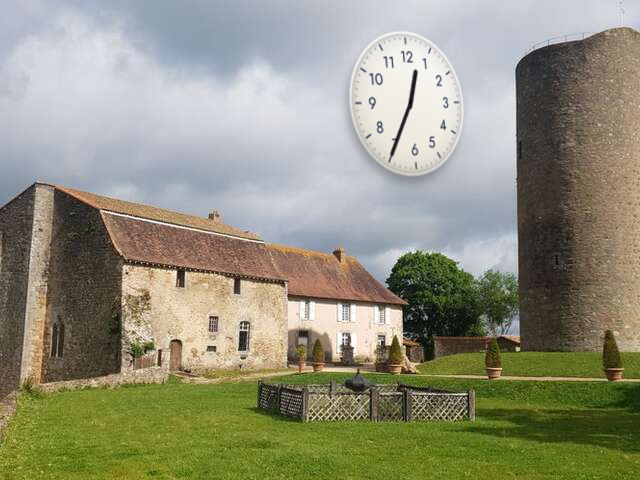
{"hour": 12, "minute": 35}
